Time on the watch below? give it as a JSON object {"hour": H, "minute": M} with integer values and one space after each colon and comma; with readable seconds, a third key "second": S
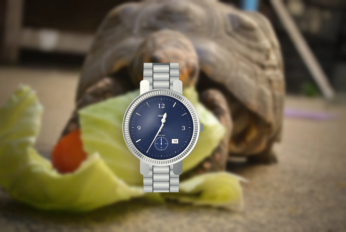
{"hour": 12, "minute": 35}
